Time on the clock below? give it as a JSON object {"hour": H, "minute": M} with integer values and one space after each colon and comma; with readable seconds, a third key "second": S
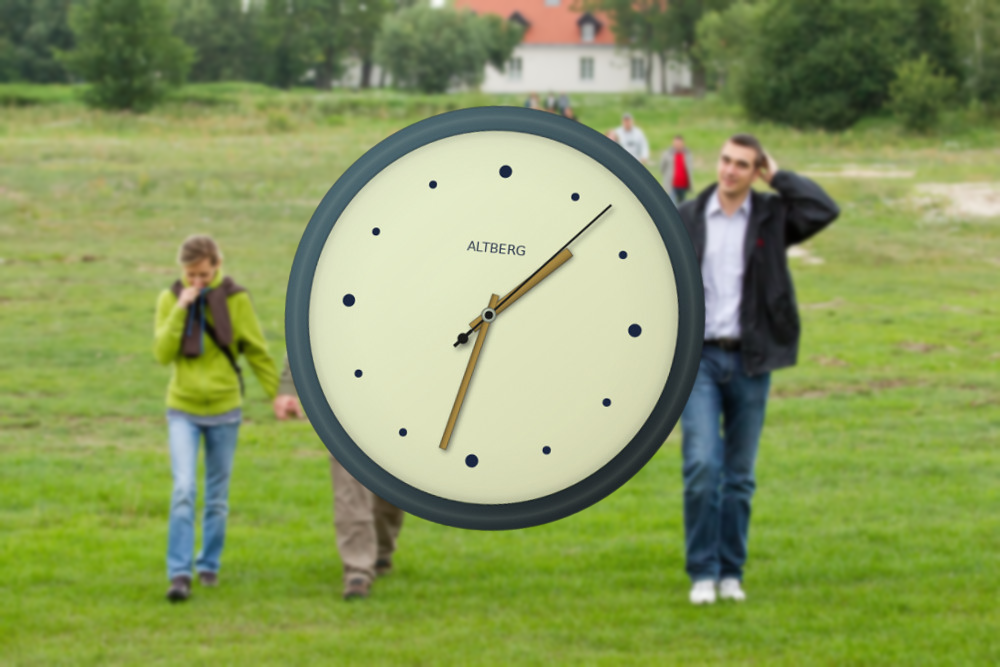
{"hour": 1, "minute": 32, "second": 7}
